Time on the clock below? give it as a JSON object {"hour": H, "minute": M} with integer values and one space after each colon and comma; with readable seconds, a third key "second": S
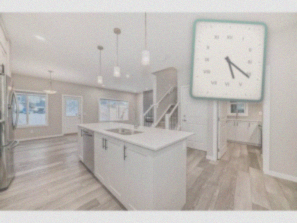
{"hour": 5, "minute": 21}
